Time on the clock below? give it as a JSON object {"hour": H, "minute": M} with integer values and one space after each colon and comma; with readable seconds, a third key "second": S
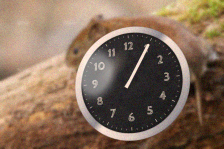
{"hour": 1, "minute": 5}
